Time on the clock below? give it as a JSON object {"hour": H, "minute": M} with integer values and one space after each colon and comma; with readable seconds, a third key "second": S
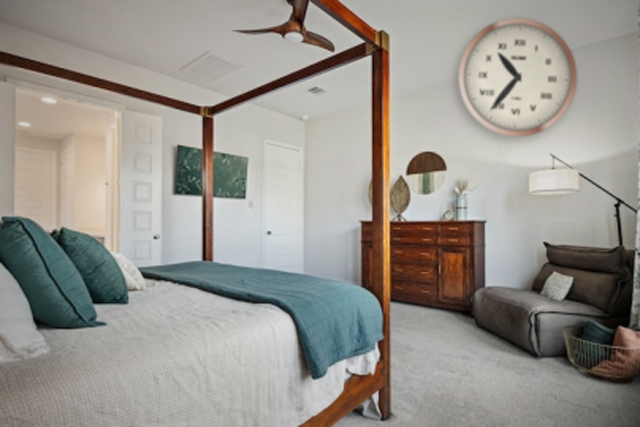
{"hour": 10, "minute": 36}
